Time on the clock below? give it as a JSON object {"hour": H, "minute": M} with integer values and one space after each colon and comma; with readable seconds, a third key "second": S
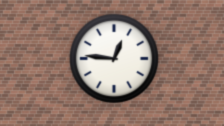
{"hour": 12, "minute": 46}
